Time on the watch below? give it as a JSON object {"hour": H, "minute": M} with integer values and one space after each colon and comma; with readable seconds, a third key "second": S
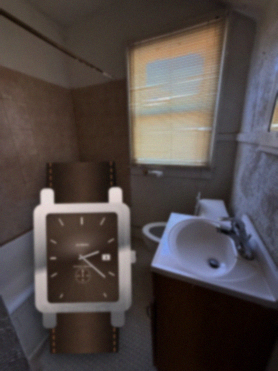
{"hour": 2, "minute": 22}
